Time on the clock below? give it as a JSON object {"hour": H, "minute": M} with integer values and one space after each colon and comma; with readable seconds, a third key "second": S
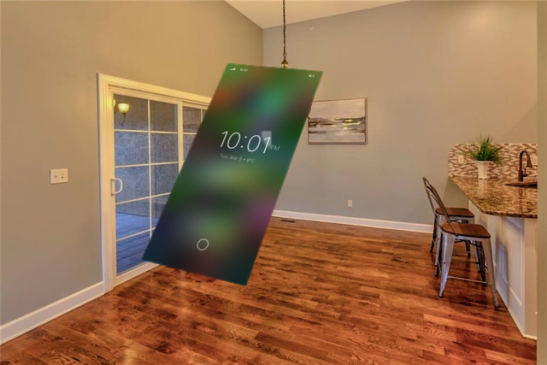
{"hour": 10, "minute": 1}
